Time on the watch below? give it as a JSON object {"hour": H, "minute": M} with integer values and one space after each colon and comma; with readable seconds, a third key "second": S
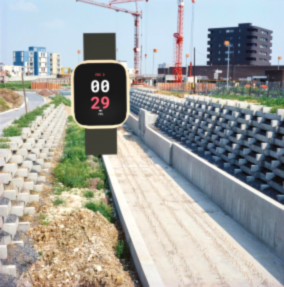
{"hour": 0, "minute": 29}
